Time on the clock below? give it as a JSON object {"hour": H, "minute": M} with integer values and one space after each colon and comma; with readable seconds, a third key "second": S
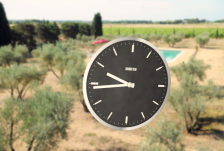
{"hour": 9, "minute": 44}
